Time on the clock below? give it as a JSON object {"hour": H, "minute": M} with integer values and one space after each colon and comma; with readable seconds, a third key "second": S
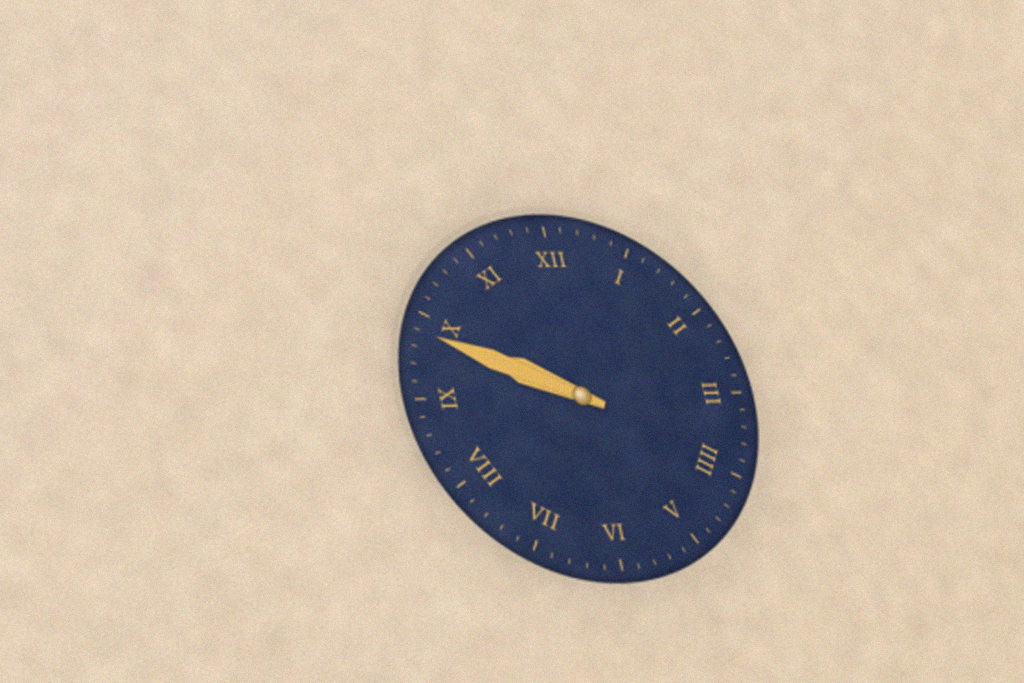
{"hour": 9, "minute": 49}
